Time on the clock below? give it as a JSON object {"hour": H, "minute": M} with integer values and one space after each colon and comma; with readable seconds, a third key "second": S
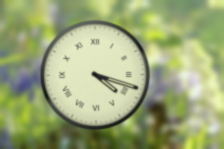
{"hour": 4, "minute": 18}
